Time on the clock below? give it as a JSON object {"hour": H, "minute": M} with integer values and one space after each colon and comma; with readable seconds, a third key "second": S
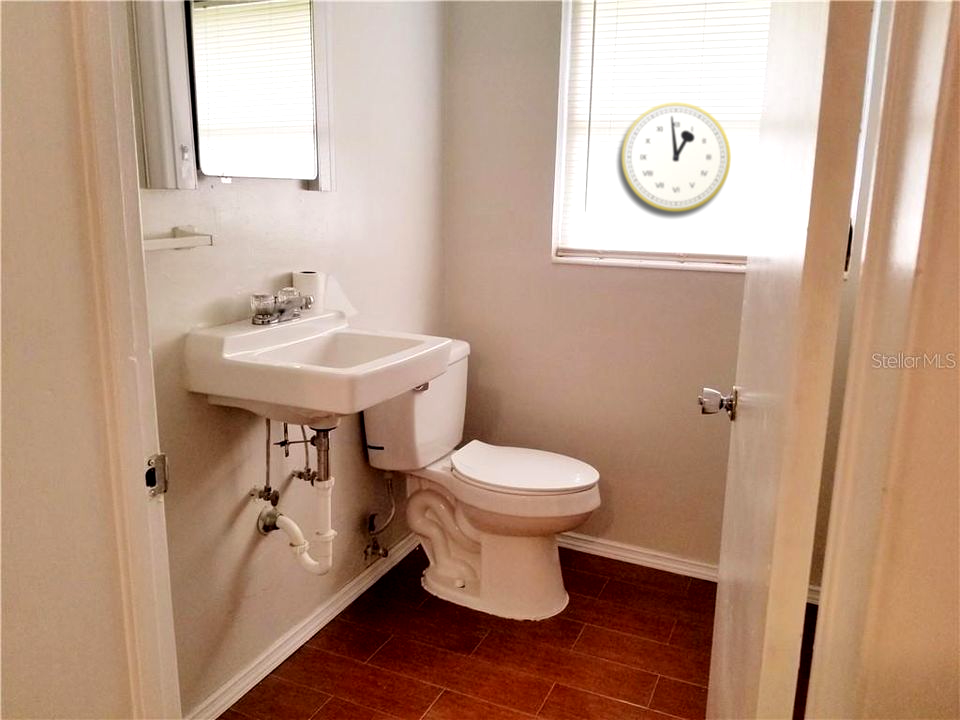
{"hour": 12, "minute": 59}
